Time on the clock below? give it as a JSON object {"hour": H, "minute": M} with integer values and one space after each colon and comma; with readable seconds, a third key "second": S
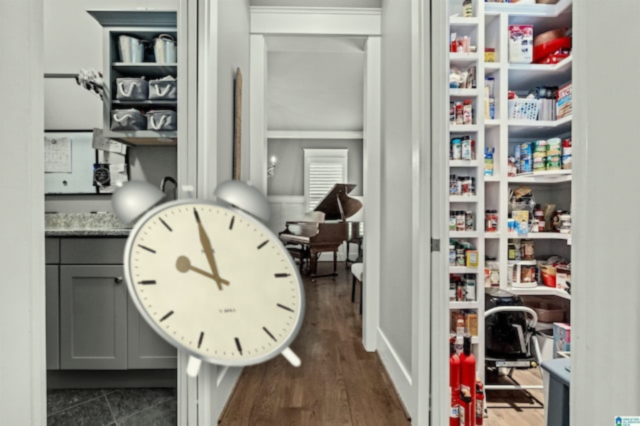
{"hour": 10, "minute": 0}
